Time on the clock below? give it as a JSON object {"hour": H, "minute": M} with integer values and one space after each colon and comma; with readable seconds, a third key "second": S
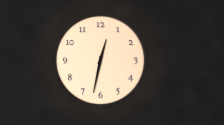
{"hour": 12, "minute": 32}
